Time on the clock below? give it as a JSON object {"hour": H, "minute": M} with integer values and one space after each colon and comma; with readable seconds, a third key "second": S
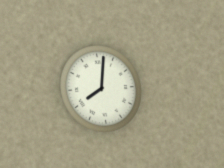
{"hour": 8, "minute": 2}
